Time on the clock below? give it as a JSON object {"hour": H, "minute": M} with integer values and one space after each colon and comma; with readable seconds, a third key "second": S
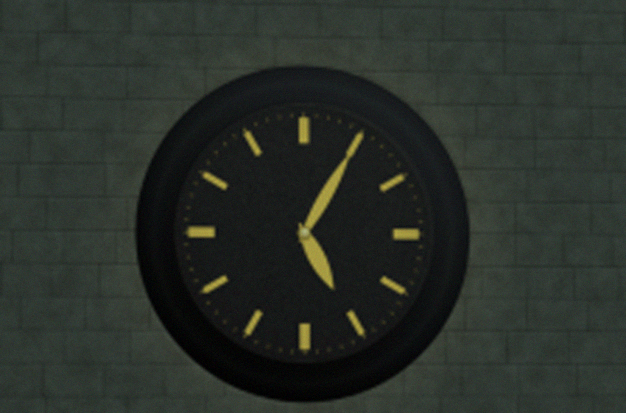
{"hour": 5, "minute": 5}
